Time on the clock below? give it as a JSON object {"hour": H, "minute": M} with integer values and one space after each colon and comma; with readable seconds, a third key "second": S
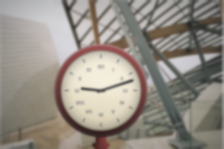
{"hour": 9, "minute": 12}
